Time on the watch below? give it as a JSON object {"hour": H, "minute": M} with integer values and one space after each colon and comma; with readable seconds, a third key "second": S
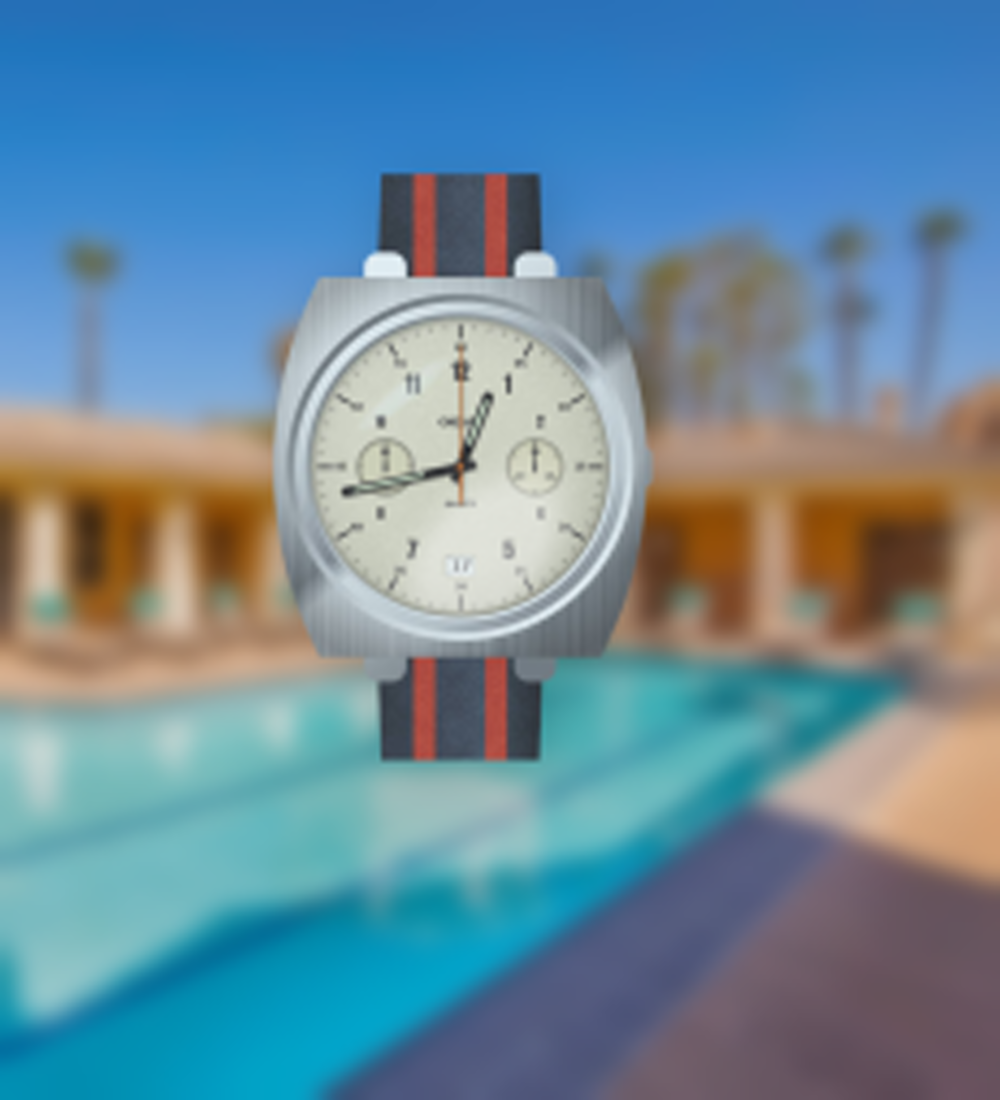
{"hour": 12, "minute": 43}
